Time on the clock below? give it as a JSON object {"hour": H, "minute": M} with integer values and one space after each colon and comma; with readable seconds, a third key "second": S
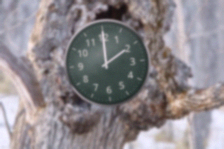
{"hour": 2, "minute": 0}
